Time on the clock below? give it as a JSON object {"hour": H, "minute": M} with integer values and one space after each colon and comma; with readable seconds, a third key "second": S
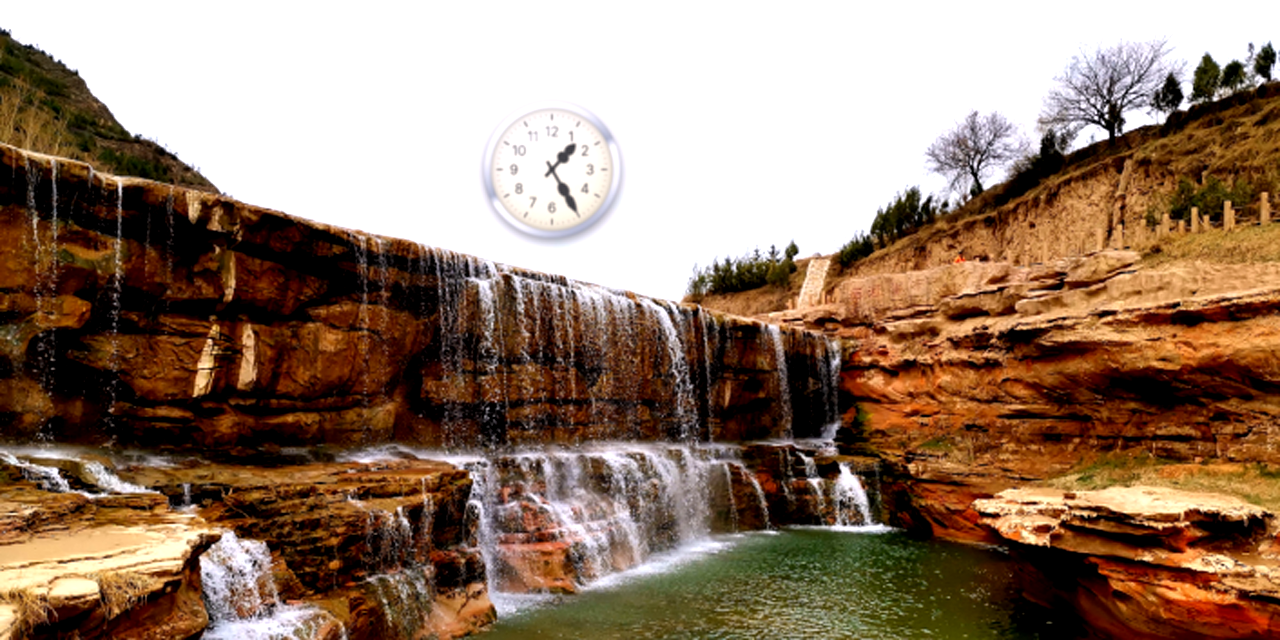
{"hour": 1, "minute": 25}
